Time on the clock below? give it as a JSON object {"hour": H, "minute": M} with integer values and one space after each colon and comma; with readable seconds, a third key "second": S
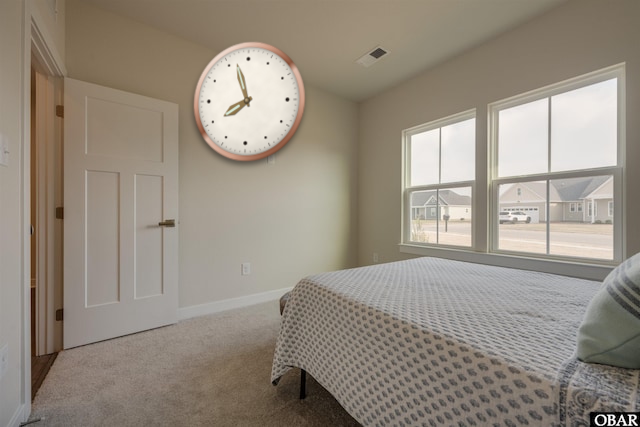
{"hour": 7, "minute": 57}
